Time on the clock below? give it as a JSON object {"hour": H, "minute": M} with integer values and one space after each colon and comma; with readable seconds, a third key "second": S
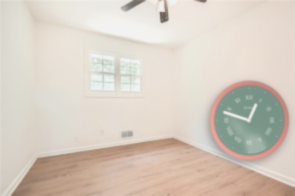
{"hour": 12, "minute": 48}
